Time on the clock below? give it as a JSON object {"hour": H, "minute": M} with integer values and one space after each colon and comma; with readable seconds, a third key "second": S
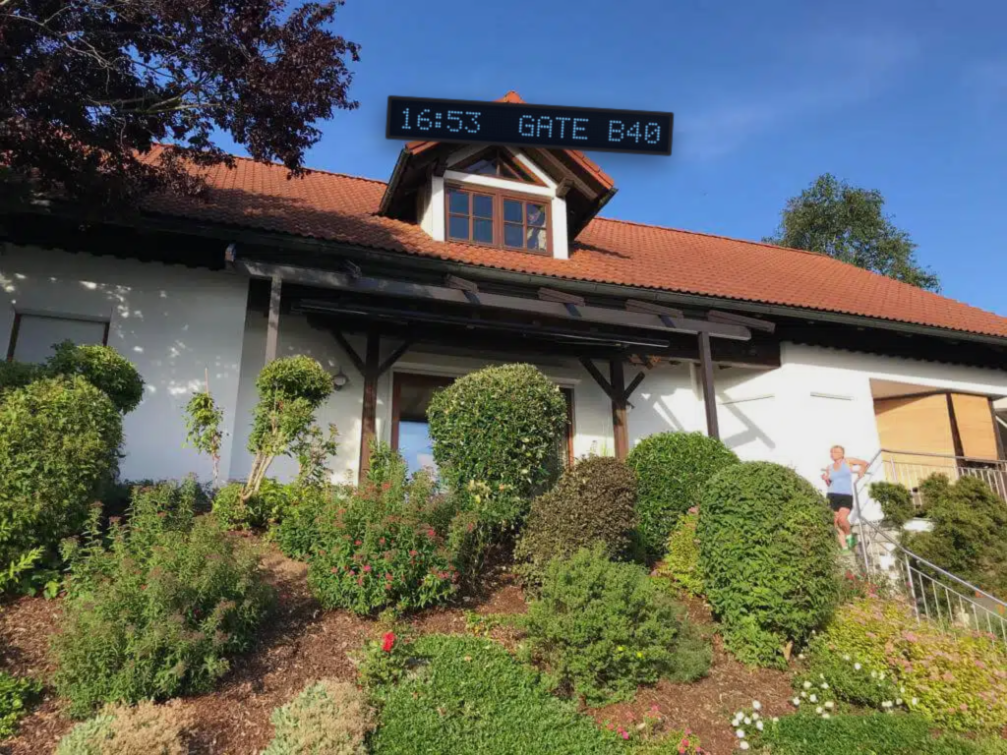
{"hour": 16, "minute": 53}
